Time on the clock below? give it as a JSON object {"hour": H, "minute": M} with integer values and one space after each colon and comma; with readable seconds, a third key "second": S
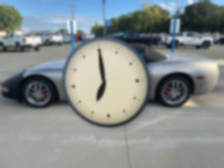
{"hour": 7, "minute": 0}
